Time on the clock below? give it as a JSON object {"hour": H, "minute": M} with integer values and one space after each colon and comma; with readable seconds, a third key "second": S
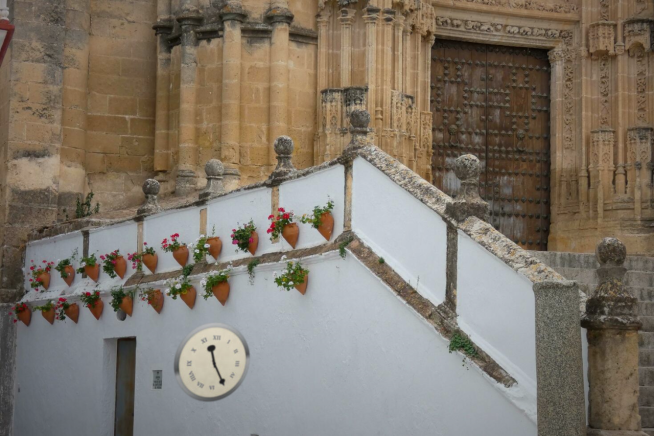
{"hour": 11, "minute": 25}
